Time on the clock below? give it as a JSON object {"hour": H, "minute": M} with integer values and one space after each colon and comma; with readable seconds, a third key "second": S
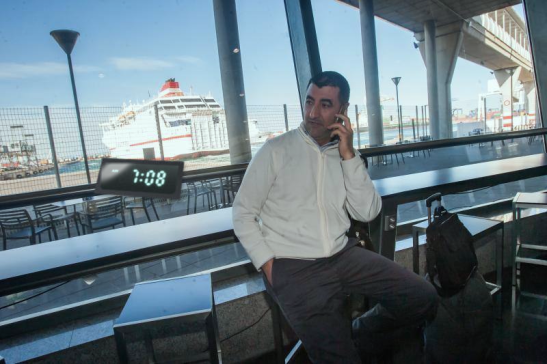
{"hour": 7, "minute": 8}
